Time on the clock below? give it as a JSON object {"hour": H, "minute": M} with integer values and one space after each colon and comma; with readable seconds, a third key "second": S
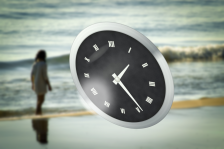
{"hour": 1, "minute": 24}
